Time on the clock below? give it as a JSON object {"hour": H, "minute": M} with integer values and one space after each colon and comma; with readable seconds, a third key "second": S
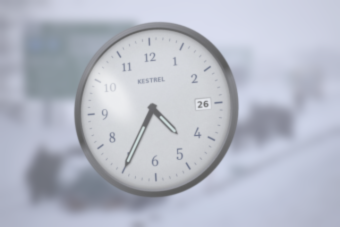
{"hour": 4, "minute": 35}
